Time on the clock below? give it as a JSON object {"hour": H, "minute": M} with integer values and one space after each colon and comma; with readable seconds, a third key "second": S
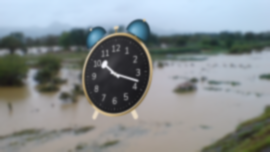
{"hour": 10, "minute": 18}
